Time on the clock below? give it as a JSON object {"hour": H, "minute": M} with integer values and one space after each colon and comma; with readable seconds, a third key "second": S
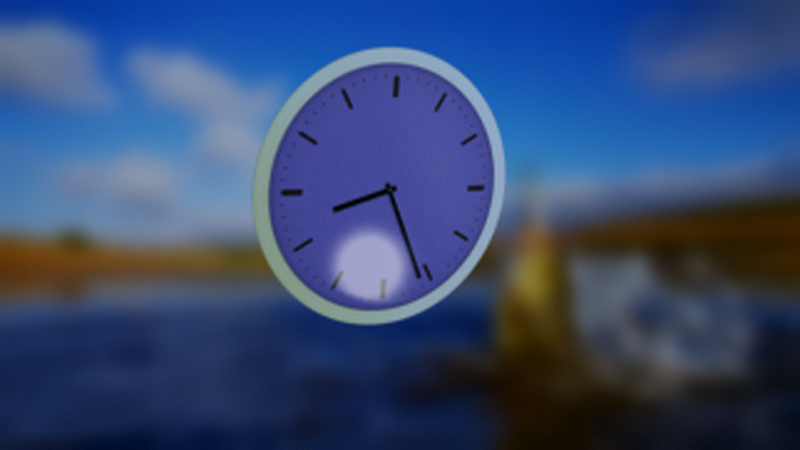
{"hour": 8, "minute": 26}
